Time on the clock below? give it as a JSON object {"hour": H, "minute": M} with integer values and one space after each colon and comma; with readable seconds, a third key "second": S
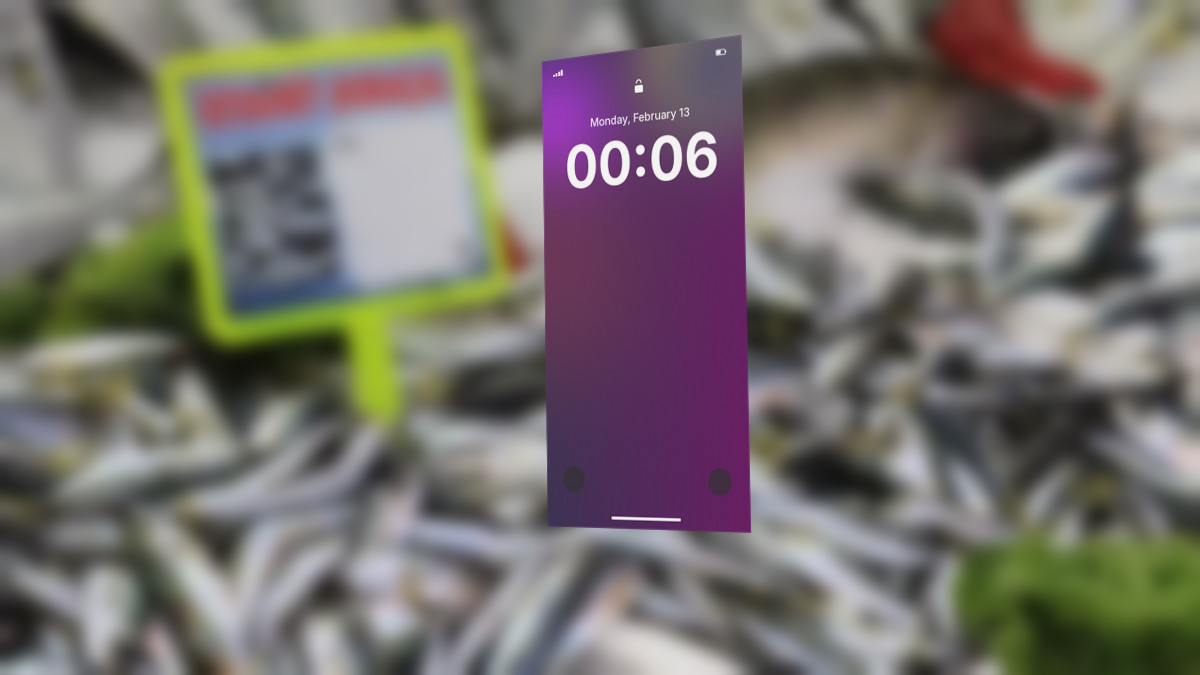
{"hour": 0, "minute": 6}
